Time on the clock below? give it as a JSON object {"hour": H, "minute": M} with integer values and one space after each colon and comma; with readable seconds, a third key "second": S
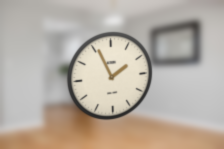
{"hour": 1, "minute": 56}
